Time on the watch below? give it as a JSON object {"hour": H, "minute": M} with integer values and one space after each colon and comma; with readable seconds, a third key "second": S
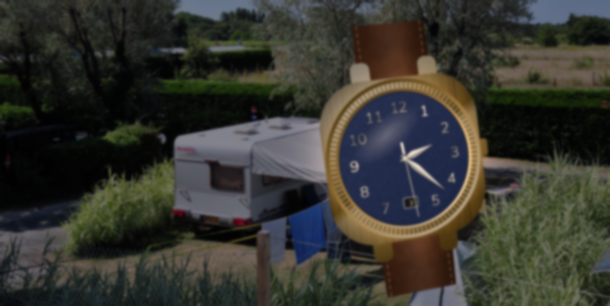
{"hour": 2, "minute": 22, "second": 29}
